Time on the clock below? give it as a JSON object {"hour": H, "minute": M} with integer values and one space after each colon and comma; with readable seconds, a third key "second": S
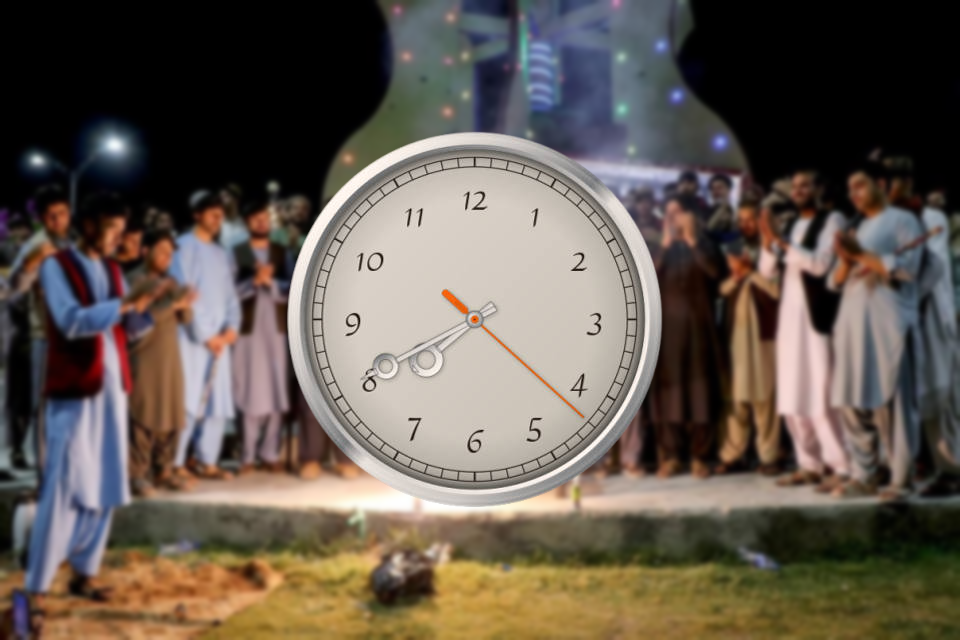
{"hour": 7, "minute": 40, "second": 22}
